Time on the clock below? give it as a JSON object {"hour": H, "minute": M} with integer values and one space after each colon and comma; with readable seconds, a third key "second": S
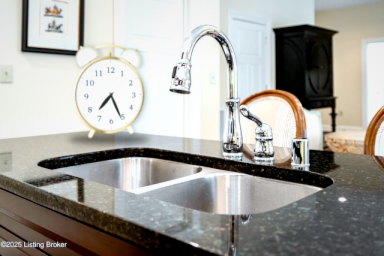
{"hour": 7, "minute": 26}
